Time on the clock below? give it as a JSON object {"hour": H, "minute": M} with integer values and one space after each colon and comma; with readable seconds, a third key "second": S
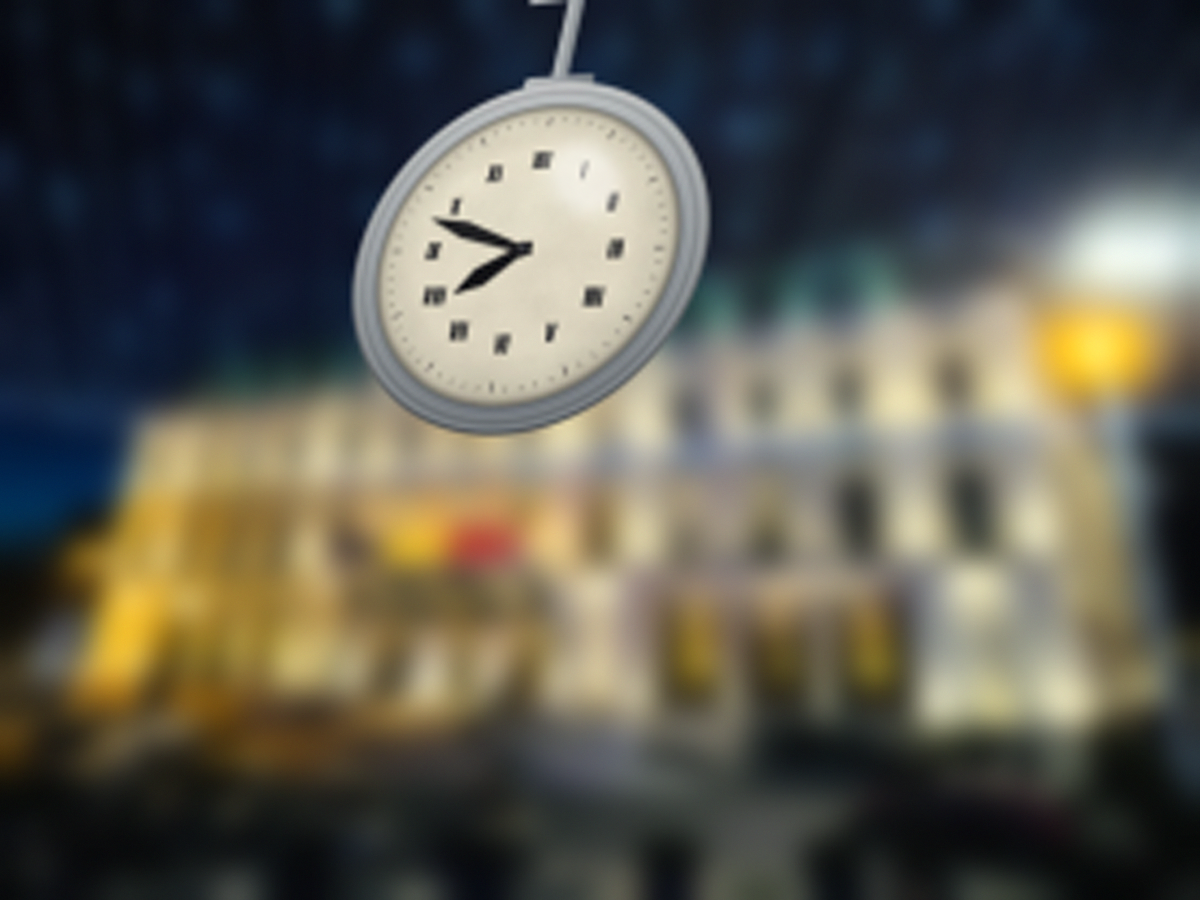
{"hour": 7, "minute": 48}
